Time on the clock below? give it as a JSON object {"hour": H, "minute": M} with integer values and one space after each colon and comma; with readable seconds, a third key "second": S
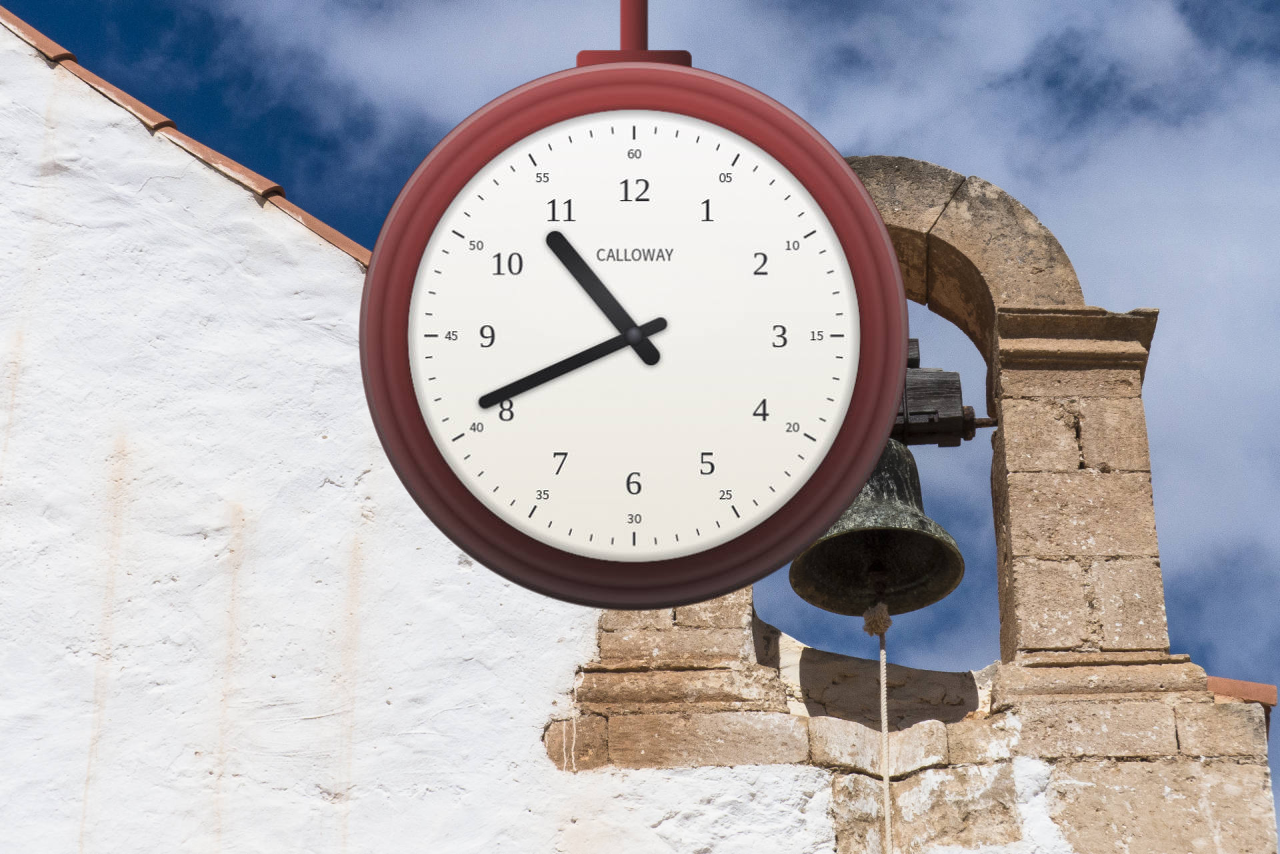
{"hour": 10, "minute": 41}
